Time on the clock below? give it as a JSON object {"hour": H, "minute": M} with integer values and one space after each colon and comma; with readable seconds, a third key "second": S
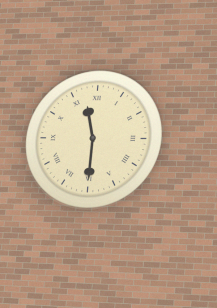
{"hour": 11, "minute": 30}
